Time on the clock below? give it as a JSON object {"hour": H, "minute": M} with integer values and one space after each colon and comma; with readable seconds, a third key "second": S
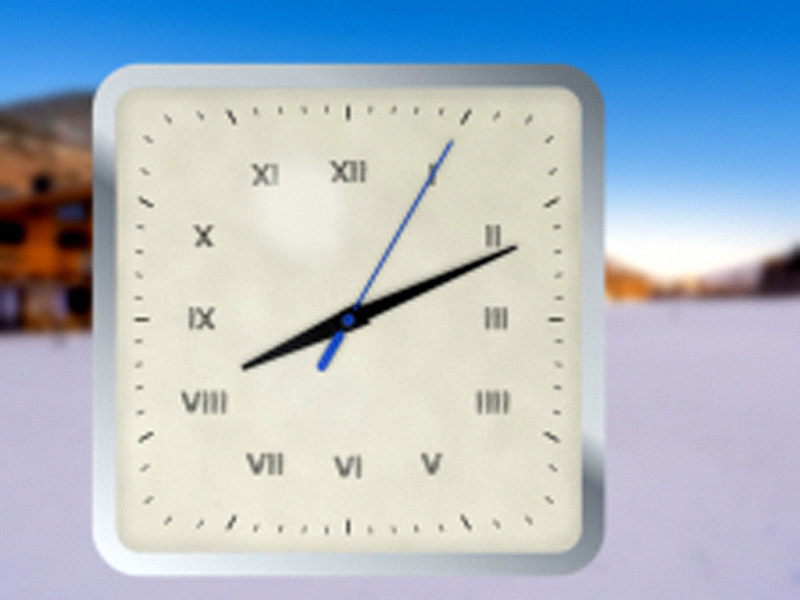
{"hour": 8, "minute": 11, "second": 5}
